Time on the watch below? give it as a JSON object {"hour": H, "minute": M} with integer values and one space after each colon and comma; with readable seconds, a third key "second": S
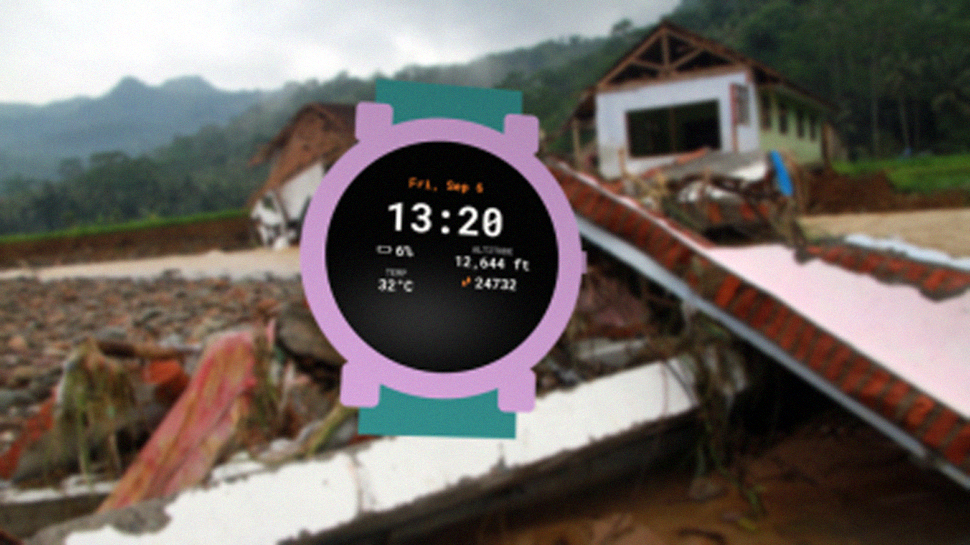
{"hour": 13, "minute": 20}
